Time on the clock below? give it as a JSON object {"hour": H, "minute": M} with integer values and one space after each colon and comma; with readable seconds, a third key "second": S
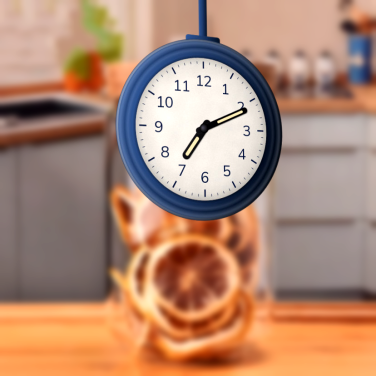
{"hour": 7, "minute": 11}
